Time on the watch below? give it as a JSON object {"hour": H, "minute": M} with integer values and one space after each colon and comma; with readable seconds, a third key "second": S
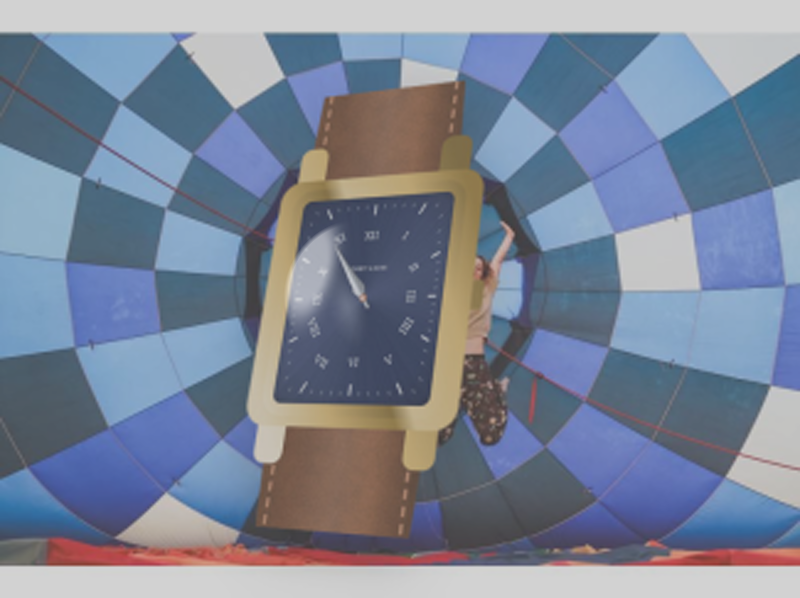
{"hour": 10, "minute": 54}
